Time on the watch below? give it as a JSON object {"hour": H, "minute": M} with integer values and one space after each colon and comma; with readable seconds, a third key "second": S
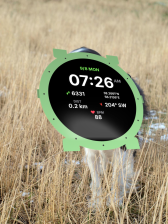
{"hour": 7, "minute": 26}
